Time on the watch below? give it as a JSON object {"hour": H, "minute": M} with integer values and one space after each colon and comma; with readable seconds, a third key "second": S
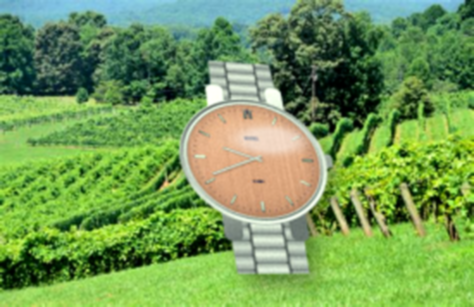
{"hour": 9, "minute": 41}
